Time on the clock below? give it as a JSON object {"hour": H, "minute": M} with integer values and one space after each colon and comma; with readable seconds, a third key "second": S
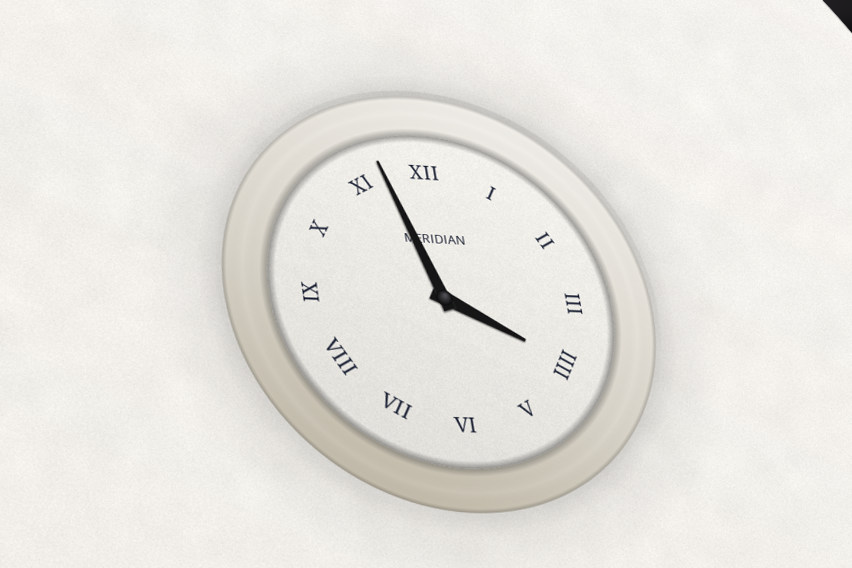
{"hour": 3, "minute": 57}
